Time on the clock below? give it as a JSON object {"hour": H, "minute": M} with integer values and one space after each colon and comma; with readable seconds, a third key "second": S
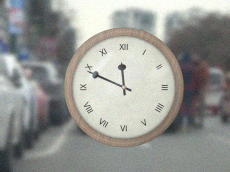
{"hour": 11, "minute": 49}
